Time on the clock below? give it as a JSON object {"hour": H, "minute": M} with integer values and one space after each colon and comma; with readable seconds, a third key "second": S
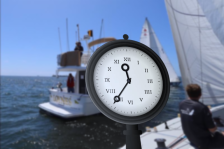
{"hour": 11, "minute": 36}
